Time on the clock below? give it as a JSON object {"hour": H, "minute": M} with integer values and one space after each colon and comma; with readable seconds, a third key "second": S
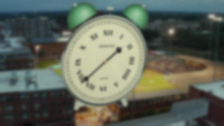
{"hour": 1, "minute": 38}
